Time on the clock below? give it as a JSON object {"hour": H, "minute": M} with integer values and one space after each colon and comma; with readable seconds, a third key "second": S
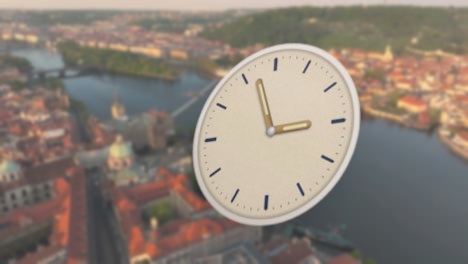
{"hour": 2, "minute": 57}
